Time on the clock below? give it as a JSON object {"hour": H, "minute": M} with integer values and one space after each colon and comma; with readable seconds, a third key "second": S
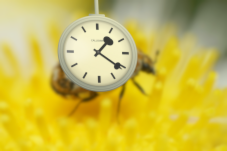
{"hour": 1, "minute": 21}
